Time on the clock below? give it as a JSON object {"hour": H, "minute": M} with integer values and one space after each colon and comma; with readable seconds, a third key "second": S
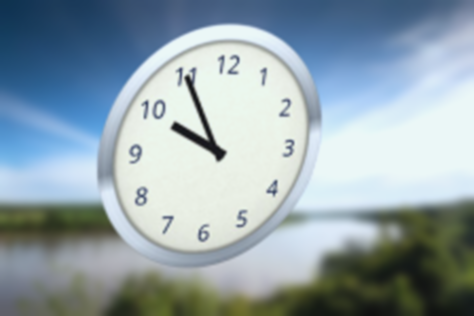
{"hour": 9, "minute": 55}
